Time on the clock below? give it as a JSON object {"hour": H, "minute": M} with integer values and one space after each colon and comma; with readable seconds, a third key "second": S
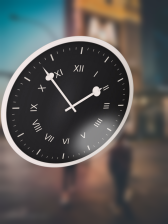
{"hour": 1, "minute": 53}
